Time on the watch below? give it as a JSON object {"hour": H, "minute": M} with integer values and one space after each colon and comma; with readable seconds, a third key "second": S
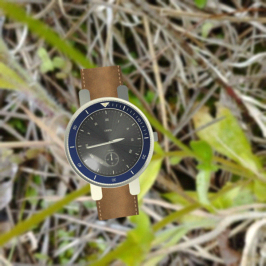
{"hour": 2, "minute": 44}
